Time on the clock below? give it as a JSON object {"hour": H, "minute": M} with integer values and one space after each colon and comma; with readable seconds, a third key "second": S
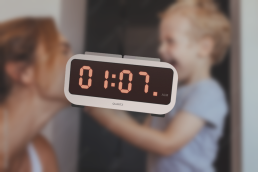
{"hour": 1, "minute": 7}
